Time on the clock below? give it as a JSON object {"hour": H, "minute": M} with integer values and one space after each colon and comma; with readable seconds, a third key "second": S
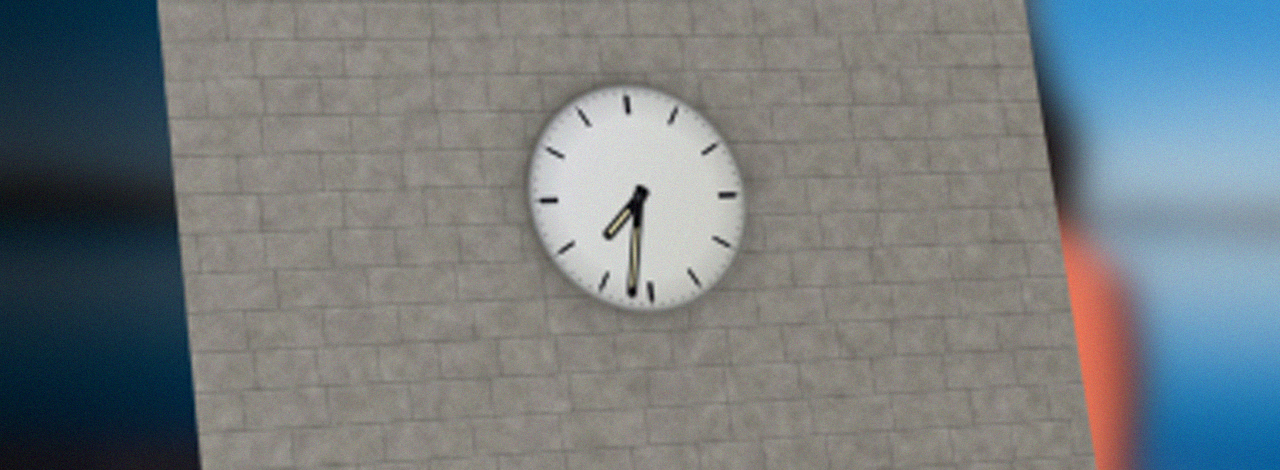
{"hour": 7, "minute": 32}
